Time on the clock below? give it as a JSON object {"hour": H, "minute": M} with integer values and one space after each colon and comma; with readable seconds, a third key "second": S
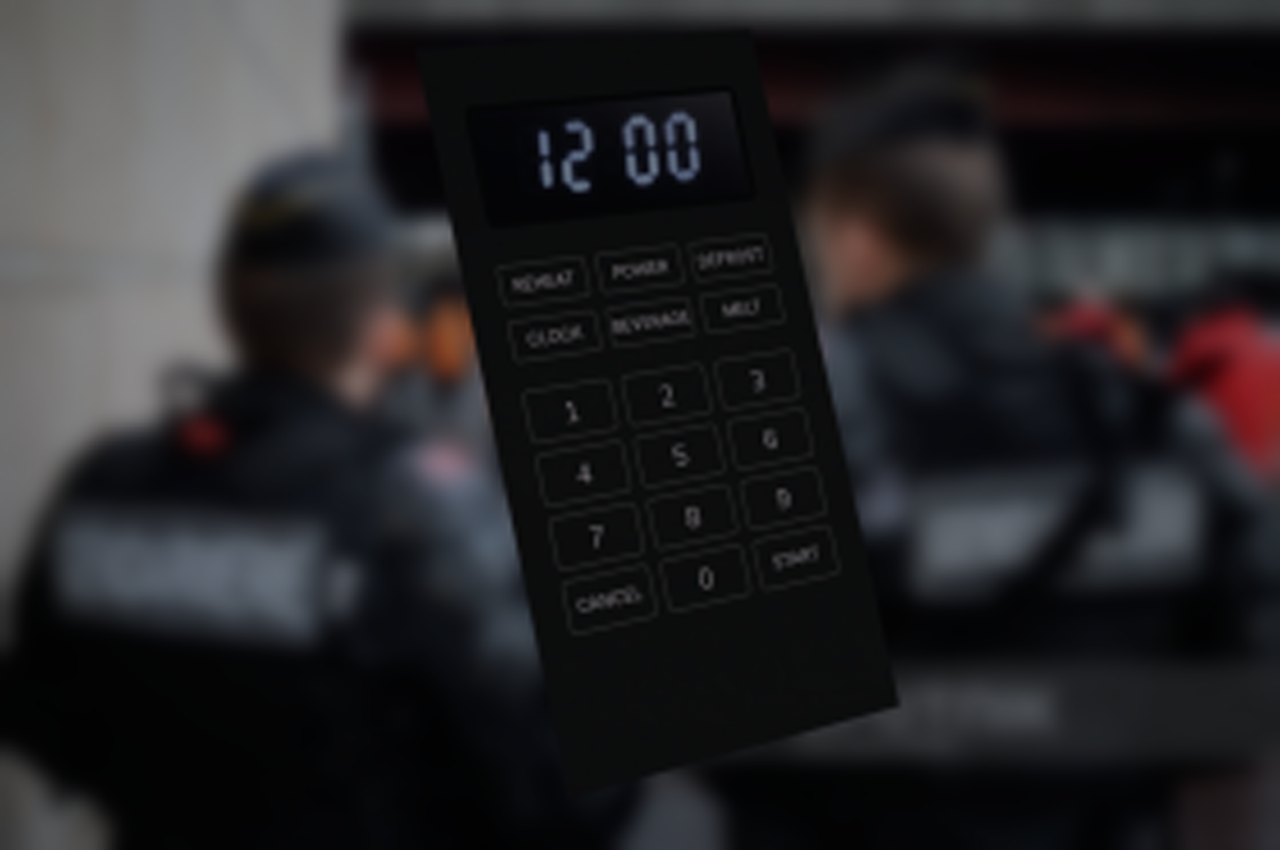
{"hour": 12, "minute": 0}
